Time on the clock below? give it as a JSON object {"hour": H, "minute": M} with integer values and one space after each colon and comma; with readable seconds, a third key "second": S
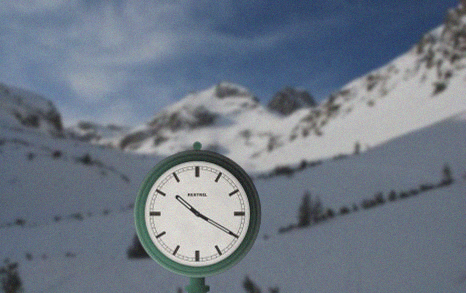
{"hour": 10, "minute": 20}
